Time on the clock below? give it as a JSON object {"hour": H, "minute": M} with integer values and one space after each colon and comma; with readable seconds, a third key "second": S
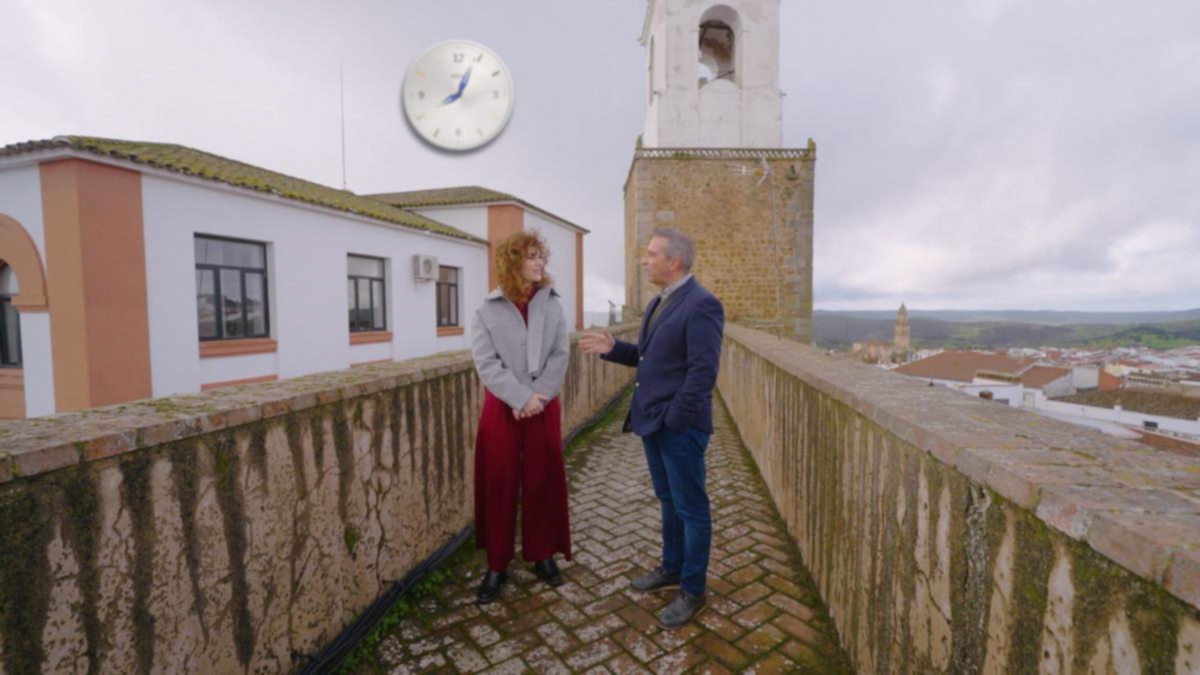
{"hour": 8, "minute": 4}
